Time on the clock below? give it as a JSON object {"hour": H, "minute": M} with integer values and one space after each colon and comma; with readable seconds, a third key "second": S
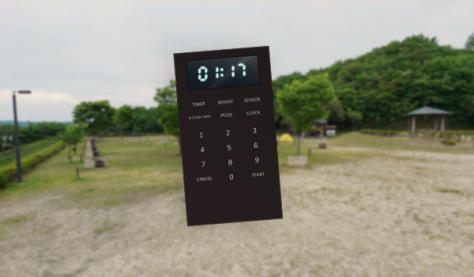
{"hour": 1, "minute": 17}
